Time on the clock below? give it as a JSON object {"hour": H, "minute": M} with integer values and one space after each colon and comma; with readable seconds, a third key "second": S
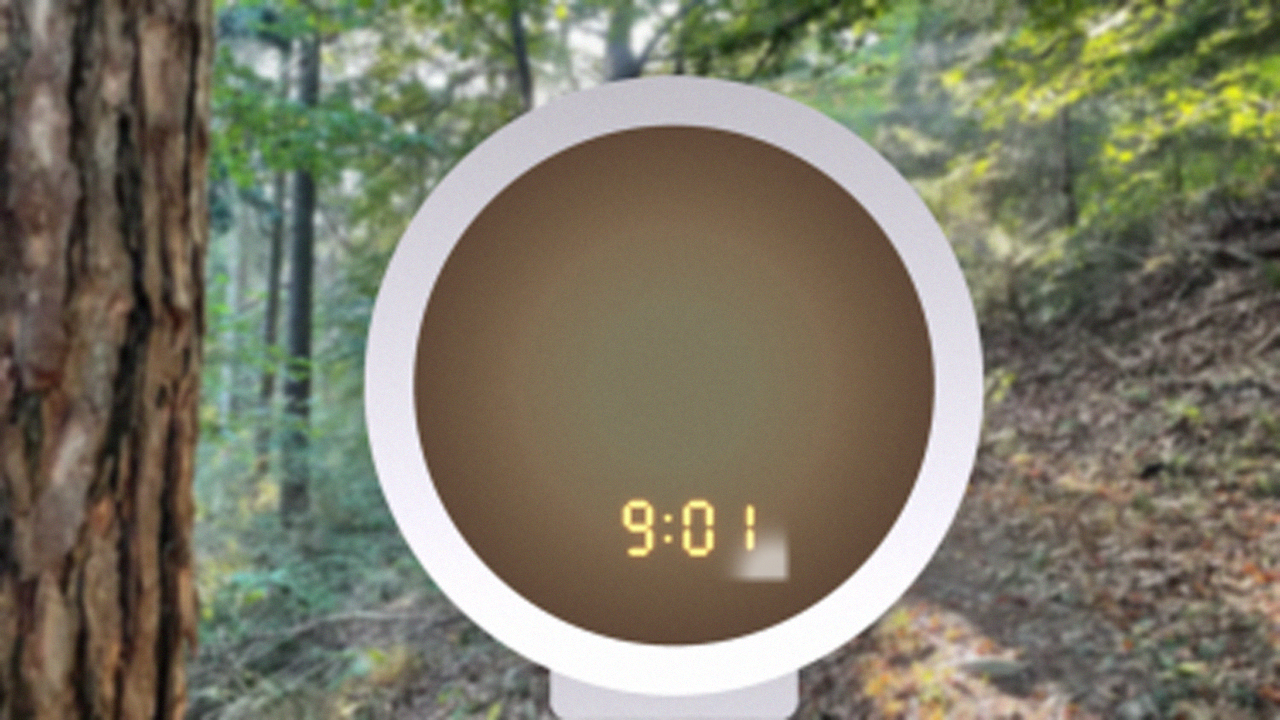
{"hour": 9, "minute": 1}
